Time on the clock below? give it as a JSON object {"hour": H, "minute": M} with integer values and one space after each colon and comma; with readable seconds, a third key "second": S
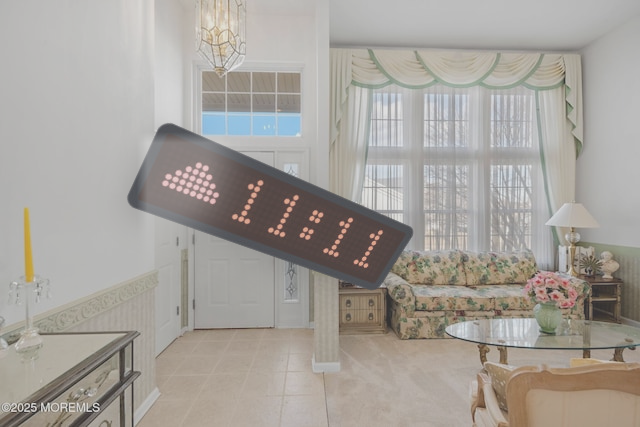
{"hour": 11, "minute": 11}
